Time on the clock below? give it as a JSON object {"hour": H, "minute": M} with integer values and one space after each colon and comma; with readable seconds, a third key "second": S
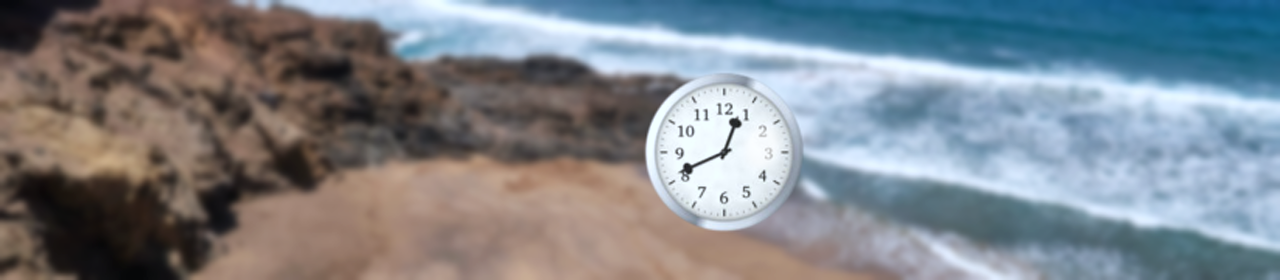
{"hour": 12, "minute": 41}
